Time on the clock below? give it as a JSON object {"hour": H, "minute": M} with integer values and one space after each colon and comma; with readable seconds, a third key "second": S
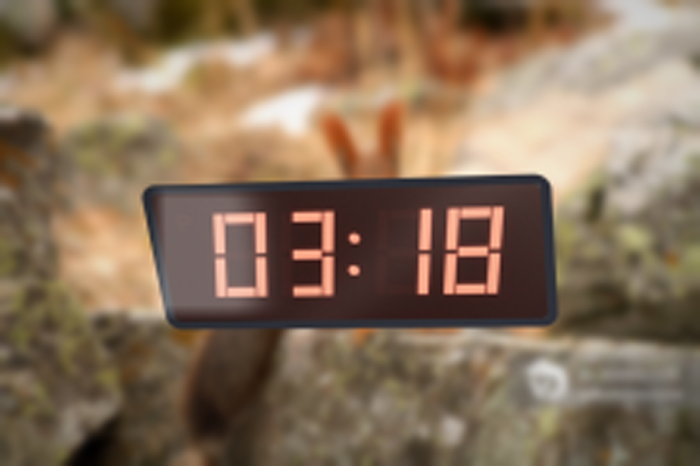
{"hour": 3, "minute": 18}
